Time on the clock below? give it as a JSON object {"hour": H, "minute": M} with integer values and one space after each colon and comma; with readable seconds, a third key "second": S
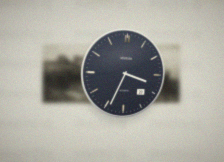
{"hour": 3, "minute": 34}
